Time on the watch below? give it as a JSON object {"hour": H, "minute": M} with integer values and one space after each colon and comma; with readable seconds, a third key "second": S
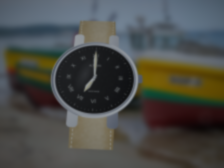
{"hour": 7, "minute": 0}
